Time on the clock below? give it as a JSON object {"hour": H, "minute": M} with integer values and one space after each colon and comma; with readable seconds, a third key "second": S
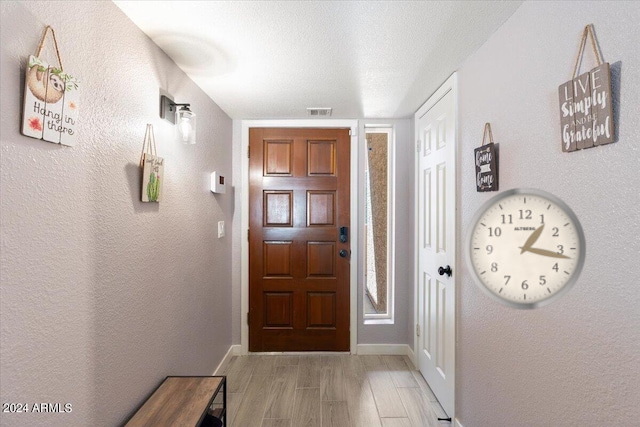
{"hour": 1, "minute": 17}
